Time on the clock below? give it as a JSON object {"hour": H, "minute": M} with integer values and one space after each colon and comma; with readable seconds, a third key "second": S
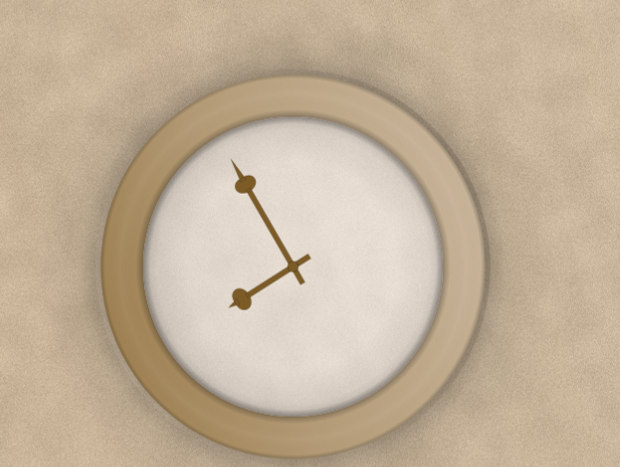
{"hour": 7, "minute": 55}
